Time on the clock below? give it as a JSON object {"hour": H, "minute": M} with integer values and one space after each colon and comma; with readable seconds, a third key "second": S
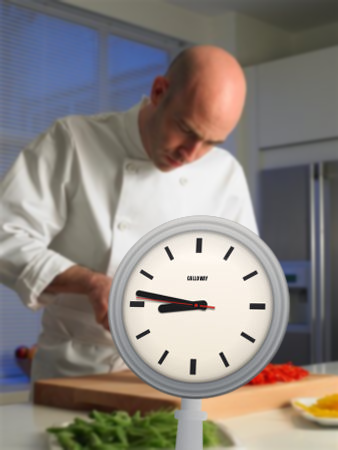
{"hour": 8, "minute": 46, "second": 46}
